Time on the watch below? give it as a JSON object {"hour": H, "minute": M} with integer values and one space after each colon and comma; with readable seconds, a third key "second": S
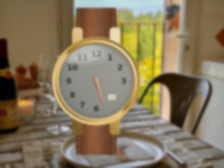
{"hour": 5, "minute": 27}
